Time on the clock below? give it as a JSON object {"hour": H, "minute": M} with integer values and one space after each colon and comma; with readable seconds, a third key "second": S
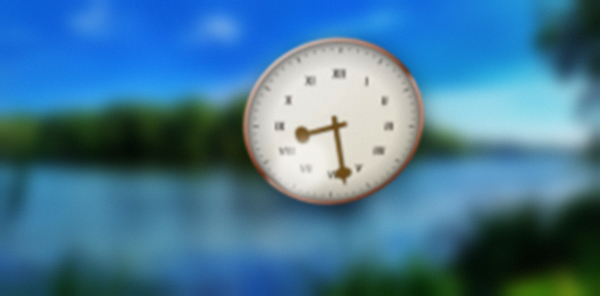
{"hour": 8, "minute": 28}
